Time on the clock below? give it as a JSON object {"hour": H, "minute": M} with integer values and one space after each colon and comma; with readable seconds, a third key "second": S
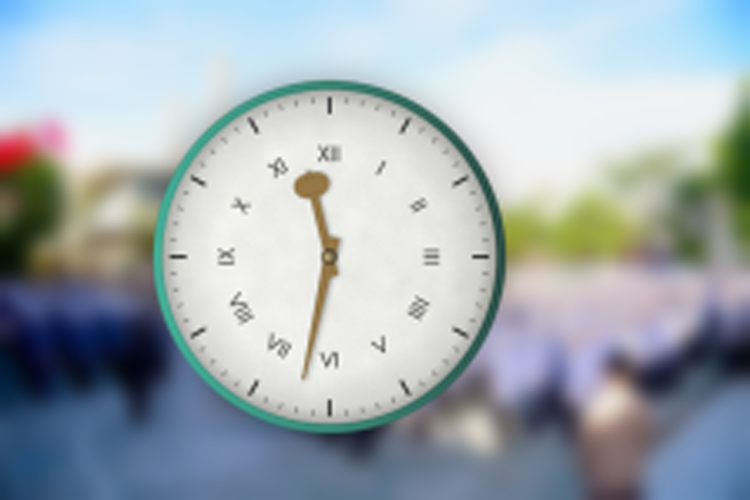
{"hour": 11, "minute": 32}
